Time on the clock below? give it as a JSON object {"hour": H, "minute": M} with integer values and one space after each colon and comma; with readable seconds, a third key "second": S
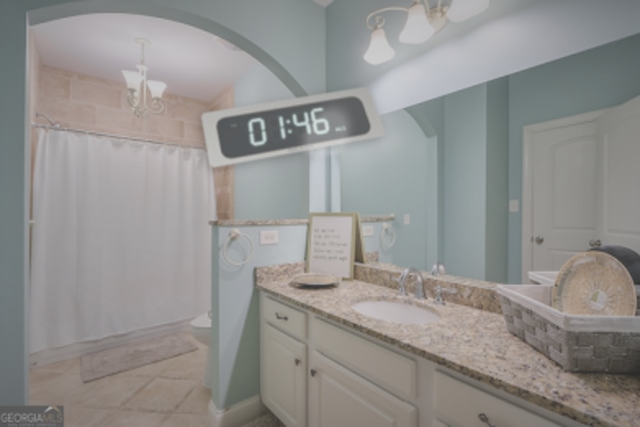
{"hour": 1, "minute": 46}
